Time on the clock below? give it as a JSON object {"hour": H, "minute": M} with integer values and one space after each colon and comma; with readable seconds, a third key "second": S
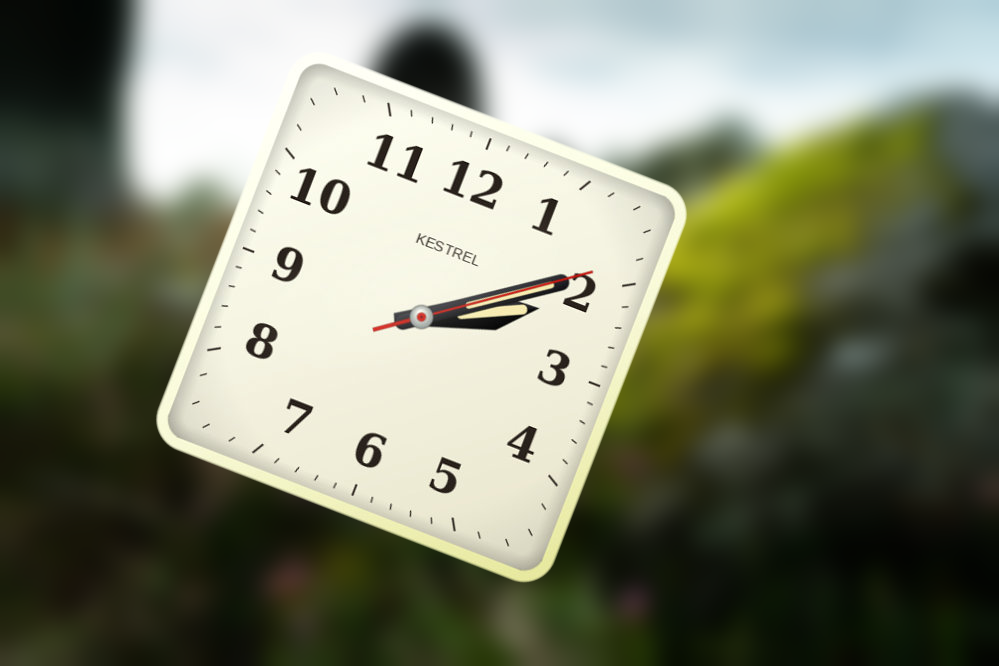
{"hour": 2, "minute": 9, "second": 9}
